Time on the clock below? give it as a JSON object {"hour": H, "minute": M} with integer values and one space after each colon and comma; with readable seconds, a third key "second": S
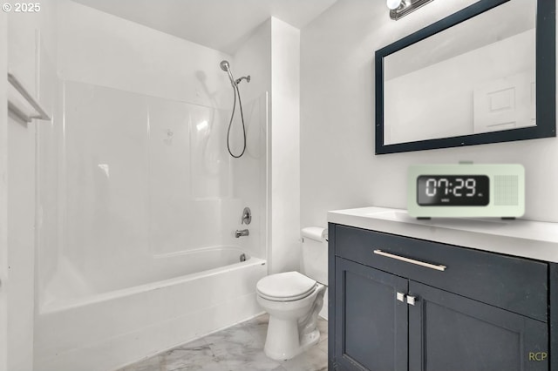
{"hour": 7, "minute": 29}
